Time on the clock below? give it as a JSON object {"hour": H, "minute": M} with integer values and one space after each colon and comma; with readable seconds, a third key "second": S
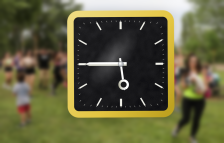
{"hour": 5, "minute": 45}
